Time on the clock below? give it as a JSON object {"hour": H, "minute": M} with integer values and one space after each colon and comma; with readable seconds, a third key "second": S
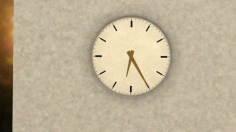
{"hour": 6, "minute": 25}
